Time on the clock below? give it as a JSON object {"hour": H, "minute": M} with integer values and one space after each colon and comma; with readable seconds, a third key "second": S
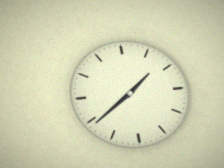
{"hour": 1, "minute": 39}
